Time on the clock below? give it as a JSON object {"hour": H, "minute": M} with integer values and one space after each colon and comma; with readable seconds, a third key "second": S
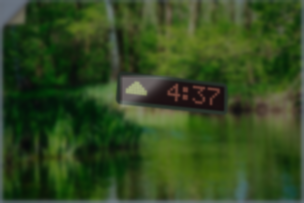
{"hour": 4, "minute": 37}
